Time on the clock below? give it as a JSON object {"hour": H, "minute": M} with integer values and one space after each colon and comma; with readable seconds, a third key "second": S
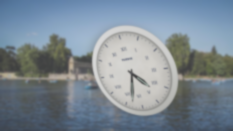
{"hour": 4, "minute": 33}
